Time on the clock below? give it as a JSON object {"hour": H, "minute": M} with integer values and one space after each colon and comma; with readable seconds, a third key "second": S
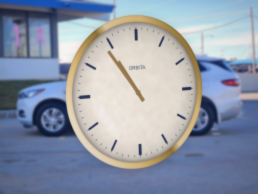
{"hour": 10, "minute": 54}
